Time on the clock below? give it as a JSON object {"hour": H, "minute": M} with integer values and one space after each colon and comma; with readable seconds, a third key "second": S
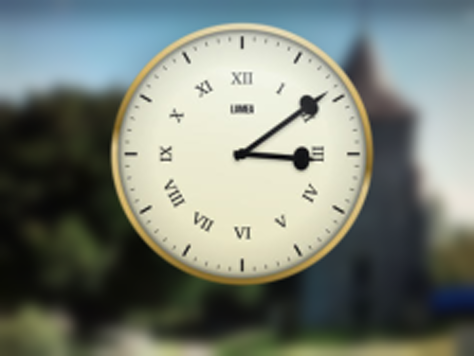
{"hour": 3, "minute": 9}
